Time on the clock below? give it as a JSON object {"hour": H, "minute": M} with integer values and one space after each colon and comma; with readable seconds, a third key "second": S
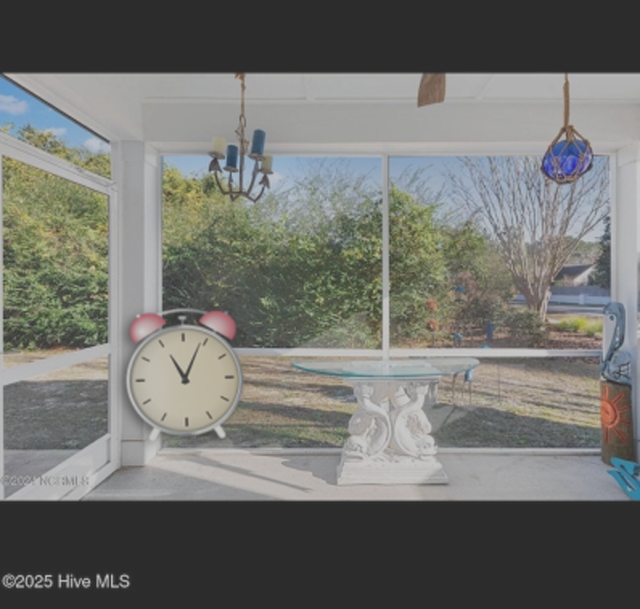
{"hour": 11, "minute": 4}
